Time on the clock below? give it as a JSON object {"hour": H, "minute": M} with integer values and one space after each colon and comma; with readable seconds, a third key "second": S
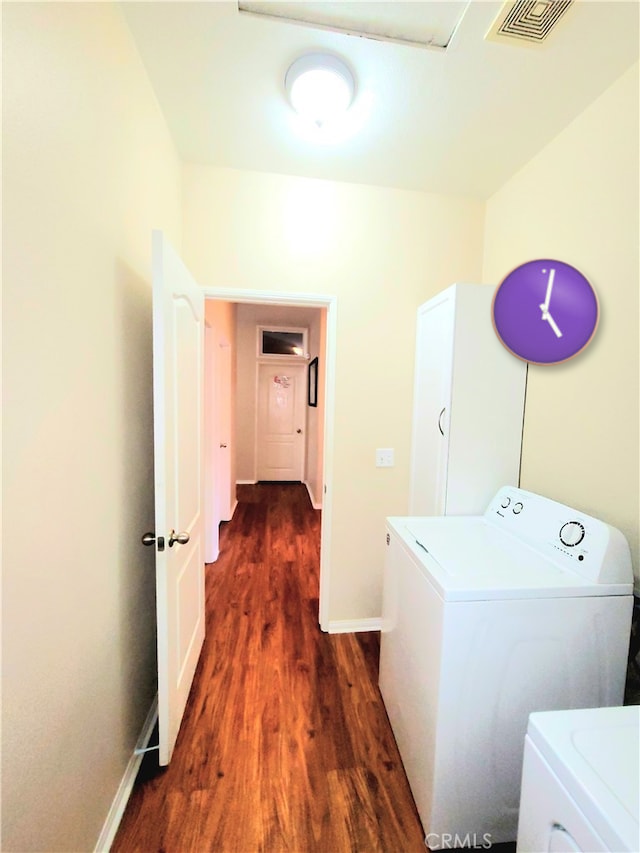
{"hour": 5, "minute": 2}
